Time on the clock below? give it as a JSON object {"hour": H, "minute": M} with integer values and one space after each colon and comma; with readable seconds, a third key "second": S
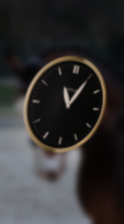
{"hour": 11, "minute": 5}
